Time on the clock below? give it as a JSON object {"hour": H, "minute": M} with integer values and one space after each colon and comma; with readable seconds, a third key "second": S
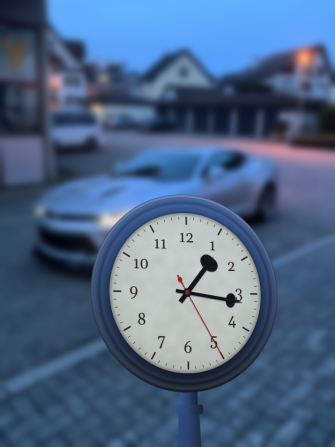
{"hour": 1, "minute": 16, "second": 25}
